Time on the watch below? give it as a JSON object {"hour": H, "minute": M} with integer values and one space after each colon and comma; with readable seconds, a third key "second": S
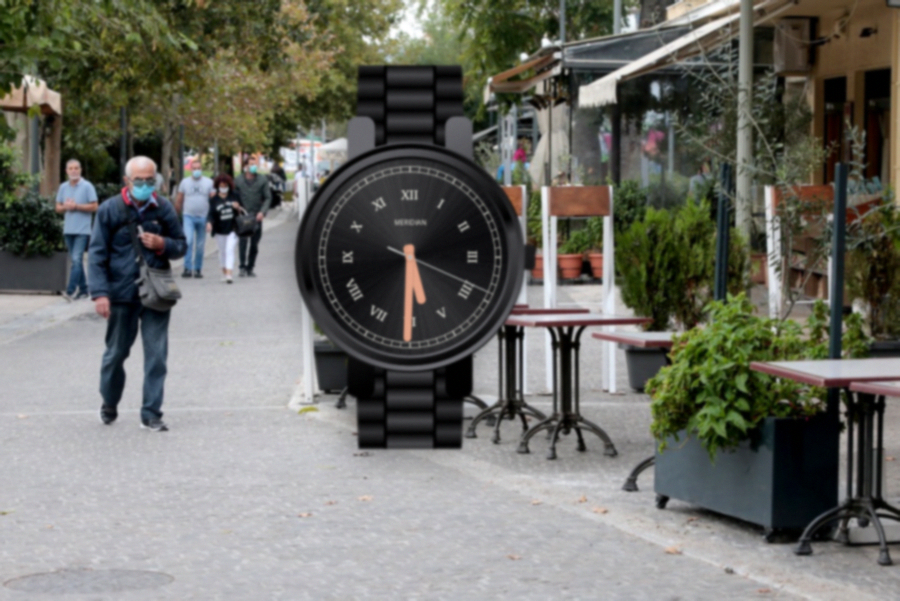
{"hour": 5, "minute": 30, "second": 19}
